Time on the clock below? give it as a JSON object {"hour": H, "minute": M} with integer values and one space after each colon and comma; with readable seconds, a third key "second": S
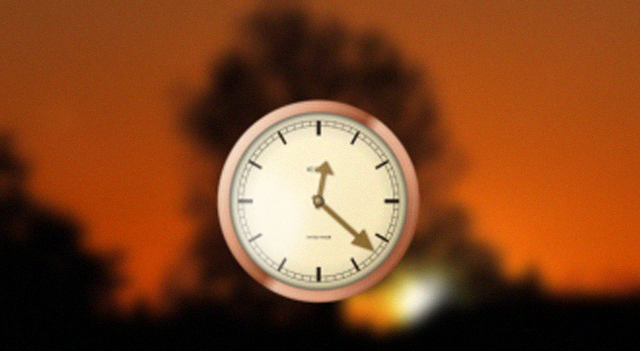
{"hour": 12, "minute": 22}
